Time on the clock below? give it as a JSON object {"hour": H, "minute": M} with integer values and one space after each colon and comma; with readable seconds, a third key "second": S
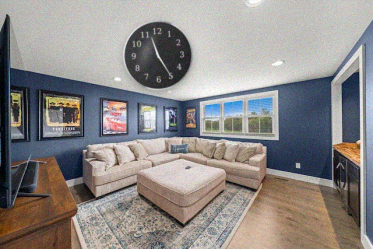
{"hour": 11, "minute": 25}
